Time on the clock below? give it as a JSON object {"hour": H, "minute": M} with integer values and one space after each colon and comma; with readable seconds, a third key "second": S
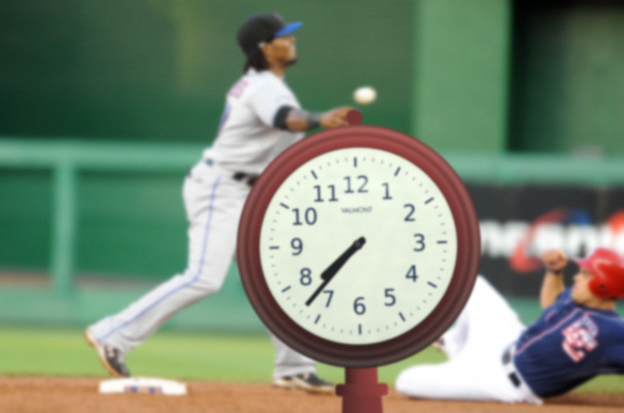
{"hour": 7, "minute": 37}
